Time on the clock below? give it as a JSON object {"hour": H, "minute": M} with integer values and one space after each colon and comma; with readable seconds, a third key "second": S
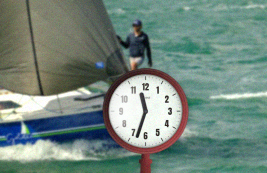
{"hour": 11, "minute": 33}
